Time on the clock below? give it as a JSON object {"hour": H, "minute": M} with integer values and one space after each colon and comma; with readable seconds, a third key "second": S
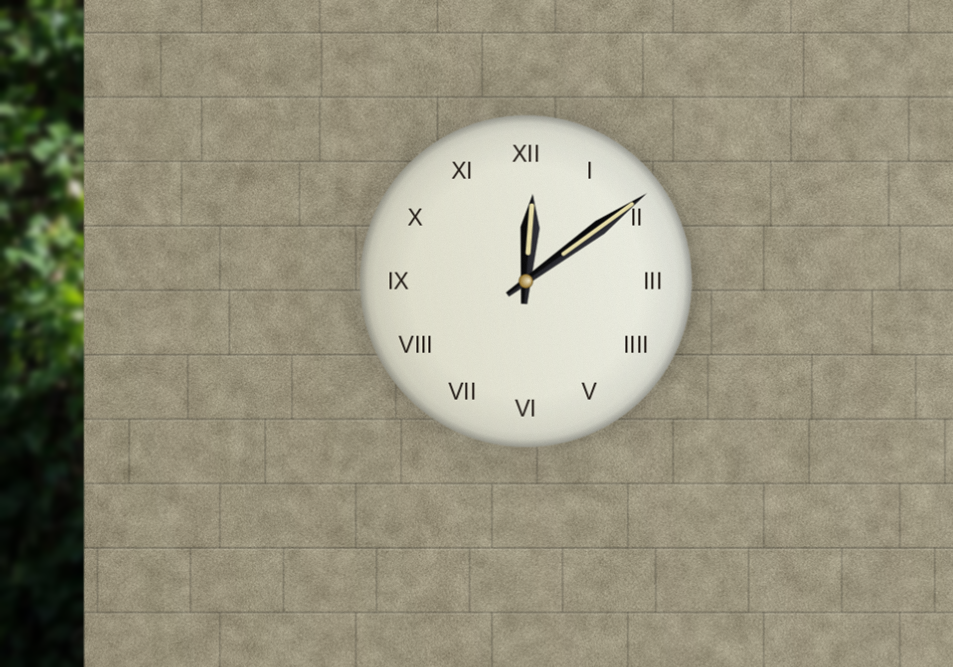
{"hour": 12, "minute": 9}
